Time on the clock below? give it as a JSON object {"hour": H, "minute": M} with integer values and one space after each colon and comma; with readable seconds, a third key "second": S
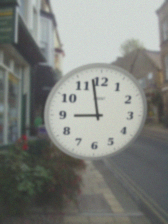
{"hour": 8, "minute": 58}
